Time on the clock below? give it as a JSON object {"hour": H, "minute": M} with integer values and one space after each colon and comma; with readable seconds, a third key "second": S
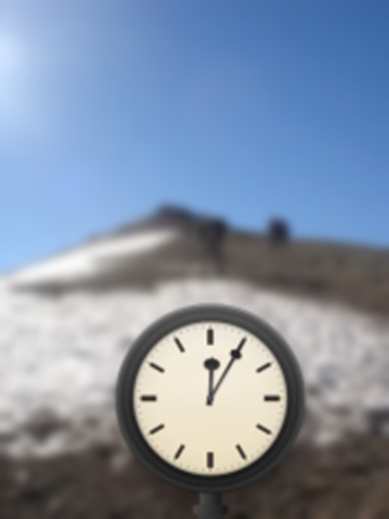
{"hour": 12, "minute": 5}
